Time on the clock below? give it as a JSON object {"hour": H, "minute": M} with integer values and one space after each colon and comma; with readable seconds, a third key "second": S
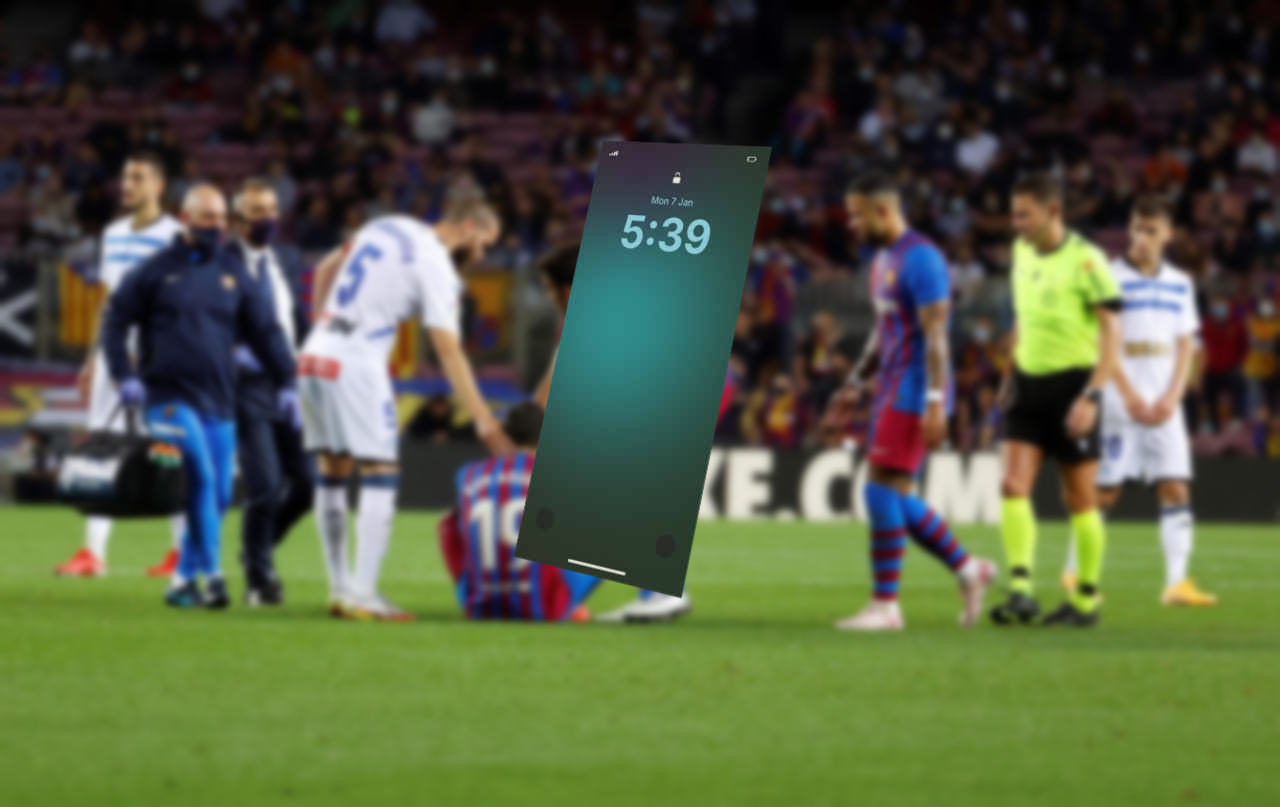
{"hour": 5, "minute": 39}
